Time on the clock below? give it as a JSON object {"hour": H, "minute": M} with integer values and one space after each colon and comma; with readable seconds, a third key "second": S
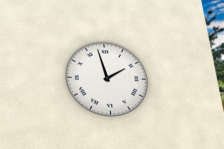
{"hour": 1, "minute": 58}
